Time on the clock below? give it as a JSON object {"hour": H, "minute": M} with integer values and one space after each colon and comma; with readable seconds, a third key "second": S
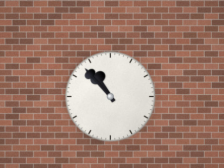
{"hour": 10, "minute": 53}
